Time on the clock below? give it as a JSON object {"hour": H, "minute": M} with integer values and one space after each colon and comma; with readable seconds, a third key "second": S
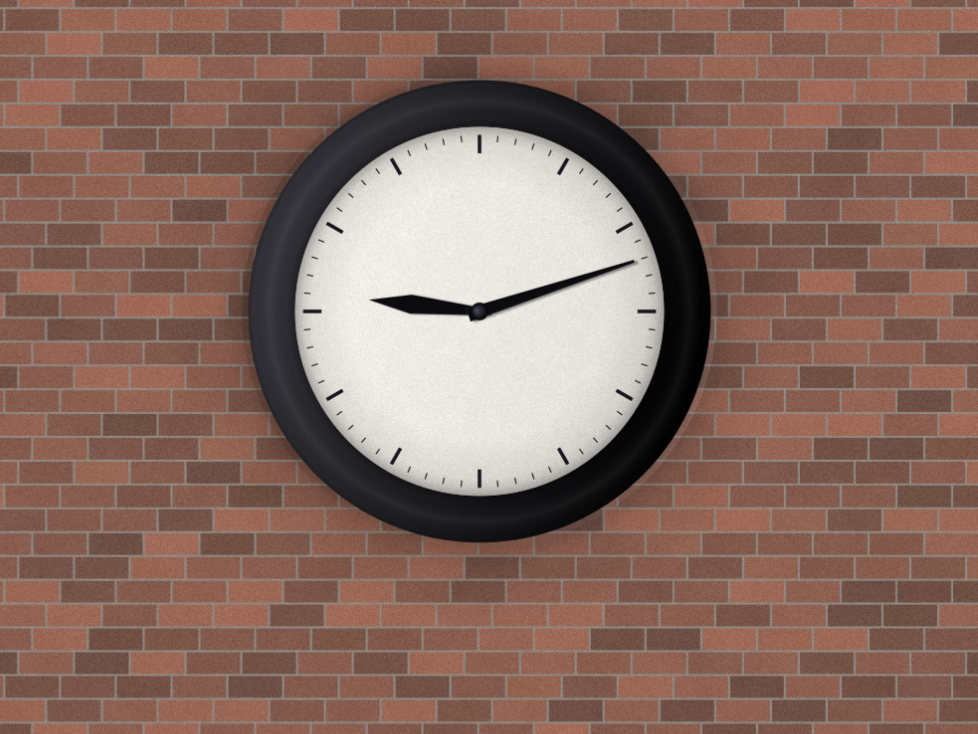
{"hour": 9, "minute": 12}
